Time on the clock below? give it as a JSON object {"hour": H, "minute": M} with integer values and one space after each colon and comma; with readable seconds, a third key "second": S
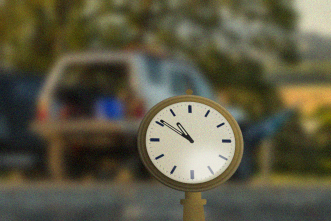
{"hour": 10, "minute": 51}
